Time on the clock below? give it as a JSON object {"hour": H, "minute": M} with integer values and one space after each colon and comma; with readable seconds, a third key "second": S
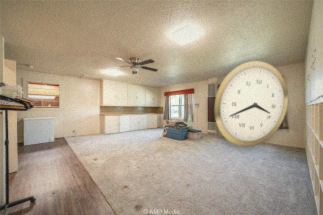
{"hour": 3, "minute": 41}
